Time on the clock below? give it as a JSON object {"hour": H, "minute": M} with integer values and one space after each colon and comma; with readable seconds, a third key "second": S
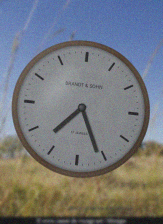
{"hour": 7, "minute": 26}
